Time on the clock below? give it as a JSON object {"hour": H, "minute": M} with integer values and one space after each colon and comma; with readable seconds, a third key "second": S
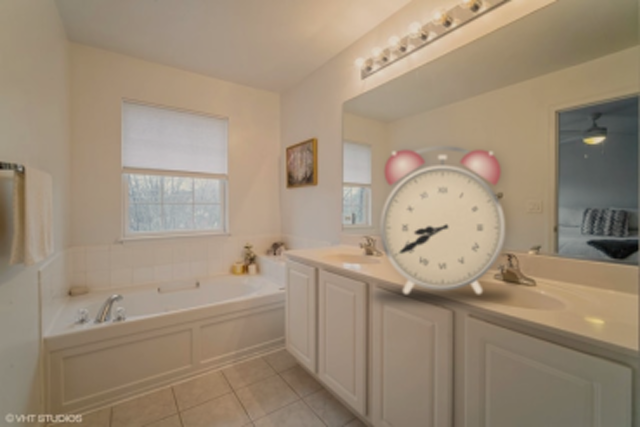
{"hour": 8, "minute": 40}
